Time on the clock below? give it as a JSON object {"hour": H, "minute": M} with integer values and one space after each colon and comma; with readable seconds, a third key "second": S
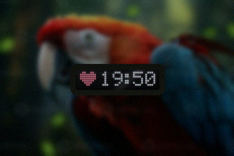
{"hour": 19, "minute": 50}
